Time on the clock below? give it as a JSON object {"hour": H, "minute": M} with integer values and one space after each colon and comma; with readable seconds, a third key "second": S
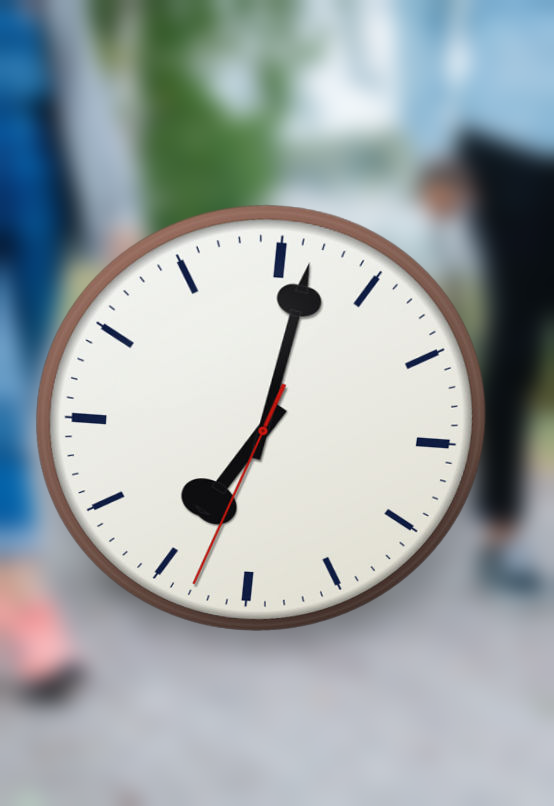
{"hour": 7, "minute": 1, "second": 33}
